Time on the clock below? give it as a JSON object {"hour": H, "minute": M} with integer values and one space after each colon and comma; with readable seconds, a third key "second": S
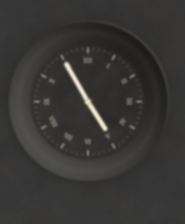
{"hour": 4, "minute": 55}
